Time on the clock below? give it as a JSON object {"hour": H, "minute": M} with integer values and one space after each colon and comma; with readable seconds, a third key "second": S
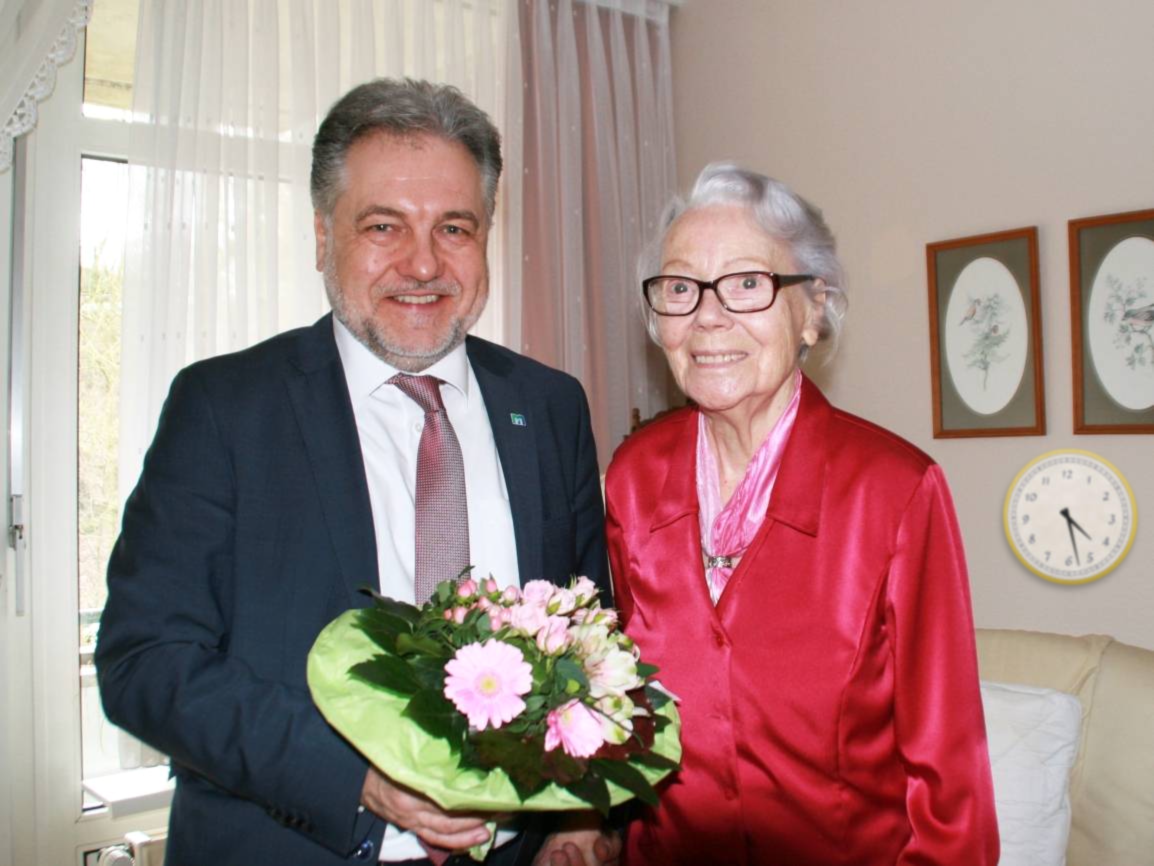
{"hour": 4, "minute": 28}
